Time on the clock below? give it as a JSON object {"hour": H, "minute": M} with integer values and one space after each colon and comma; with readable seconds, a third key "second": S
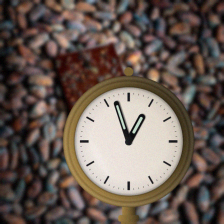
{"hour": 12, "minute": 57}
